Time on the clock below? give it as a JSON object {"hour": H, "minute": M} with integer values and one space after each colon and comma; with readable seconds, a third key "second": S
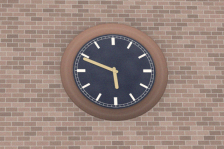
{"hour": 5, "minute": 49}
